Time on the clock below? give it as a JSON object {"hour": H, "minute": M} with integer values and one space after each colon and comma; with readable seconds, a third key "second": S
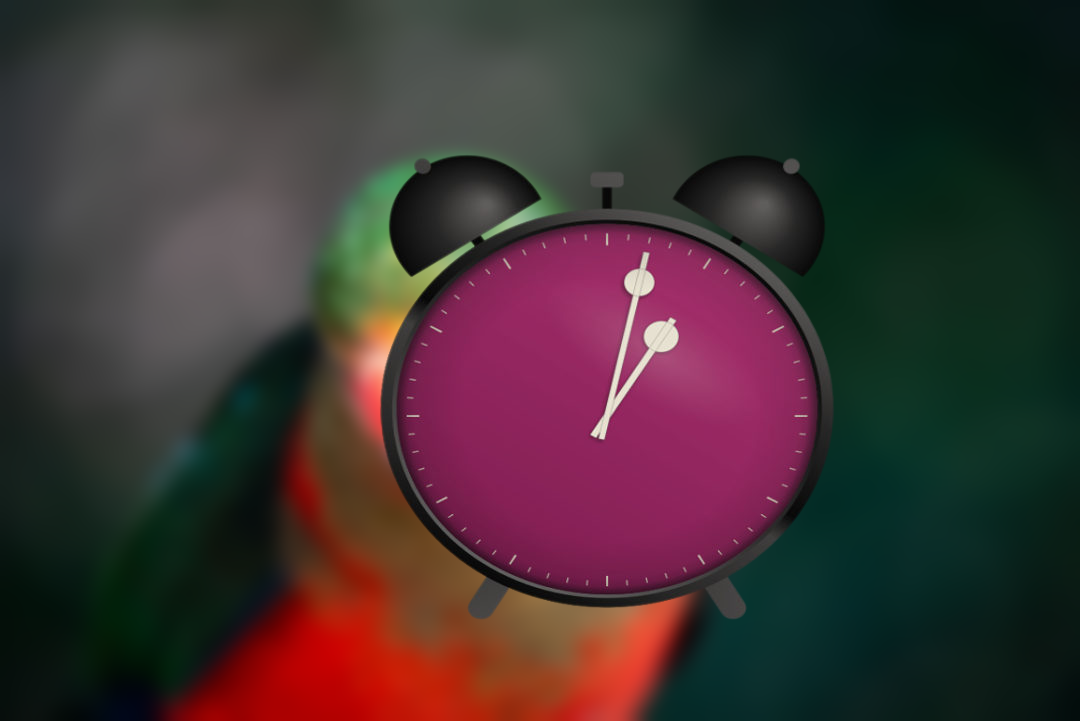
{"hour": 1, "minute": 2}
